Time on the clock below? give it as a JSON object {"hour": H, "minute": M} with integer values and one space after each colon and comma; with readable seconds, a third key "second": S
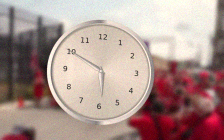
{"hour": 5, "minute": 50}
